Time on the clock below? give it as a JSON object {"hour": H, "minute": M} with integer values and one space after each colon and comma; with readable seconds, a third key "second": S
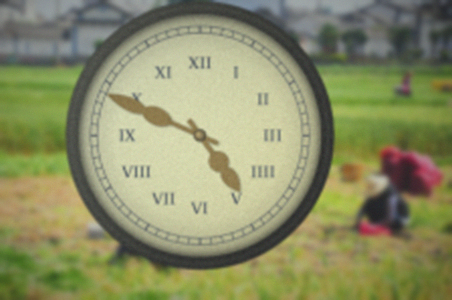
{"hour": 4, "minute": 49}
